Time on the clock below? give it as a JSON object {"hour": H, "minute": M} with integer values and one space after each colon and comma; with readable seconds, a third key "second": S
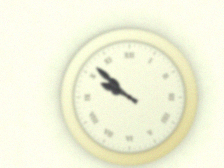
{"hour": 9, "minute": 52}
